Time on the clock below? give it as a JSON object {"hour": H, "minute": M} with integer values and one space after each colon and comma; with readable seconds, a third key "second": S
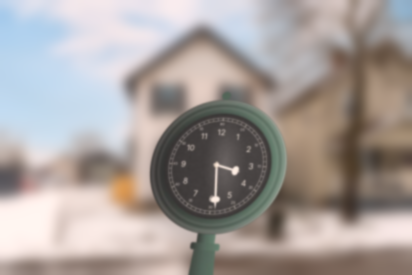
{"hour": 3, "minute": 29}
